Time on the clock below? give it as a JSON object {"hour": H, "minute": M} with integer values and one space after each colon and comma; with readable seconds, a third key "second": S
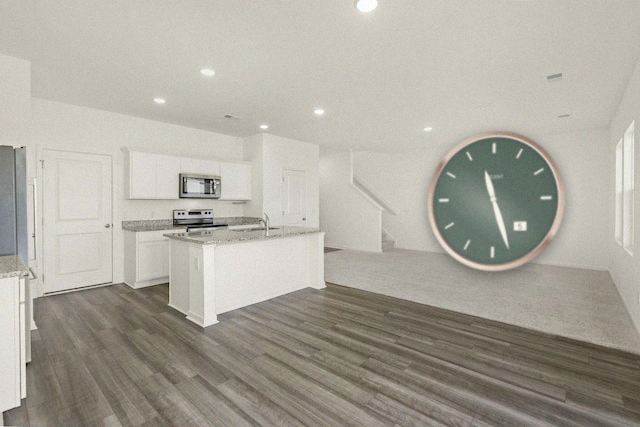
{"hour": 11, "minute": 27}
